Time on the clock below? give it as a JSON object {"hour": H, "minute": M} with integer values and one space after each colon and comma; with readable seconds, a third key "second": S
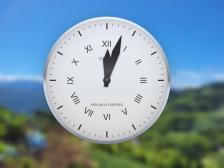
{"hour": 12, "minute": 3}
